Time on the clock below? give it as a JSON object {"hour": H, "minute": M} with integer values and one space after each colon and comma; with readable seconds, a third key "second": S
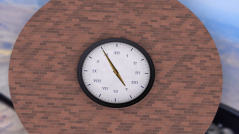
{"hour": 4, "minute": 55}
